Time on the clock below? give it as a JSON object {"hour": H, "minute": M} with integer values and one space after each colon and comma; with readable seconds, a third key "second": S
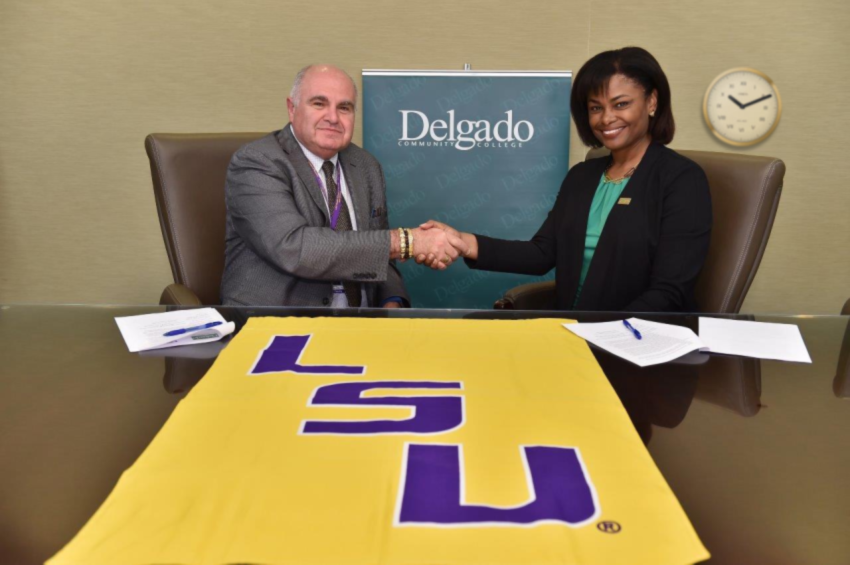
{"hour": 10, "minute": 11}
